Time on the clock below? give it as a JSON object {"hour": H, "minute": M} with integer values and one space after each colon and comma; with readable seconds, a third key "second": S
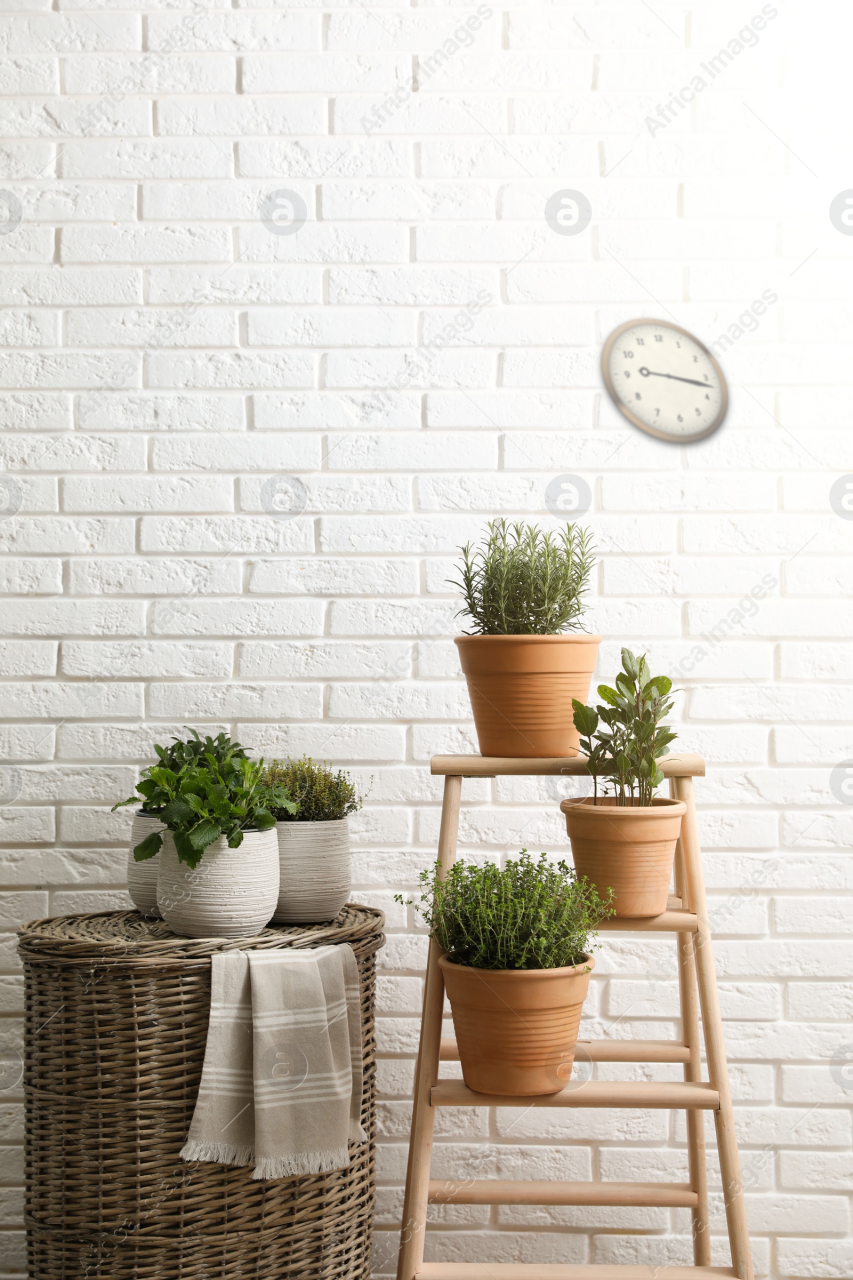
{"hour": 9, "minute": 17}
